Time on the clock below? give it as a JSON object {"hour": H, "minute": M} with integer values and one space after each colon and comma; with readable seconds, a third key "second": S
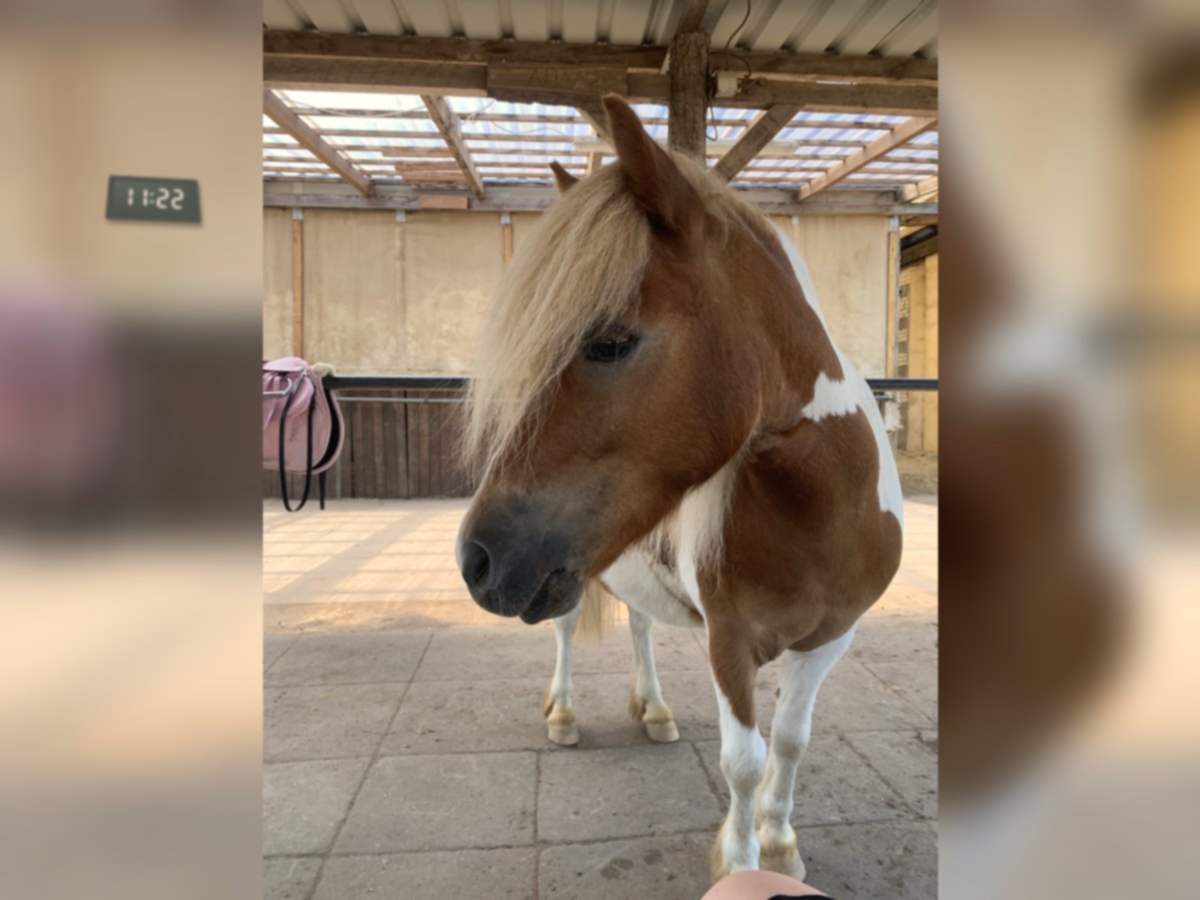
{"hour": 11, "minute": 22}
